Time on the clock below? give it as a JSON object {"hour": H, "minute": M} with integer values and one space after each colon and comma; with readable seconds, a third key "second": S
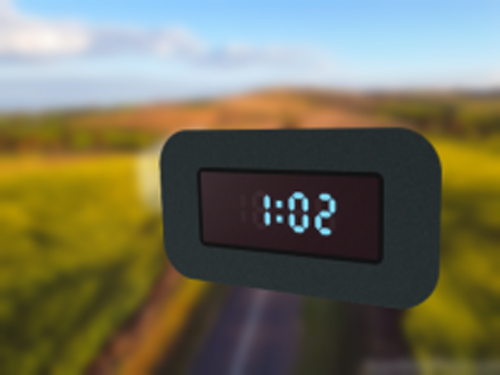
{"hour": 1, "minute": 2}
